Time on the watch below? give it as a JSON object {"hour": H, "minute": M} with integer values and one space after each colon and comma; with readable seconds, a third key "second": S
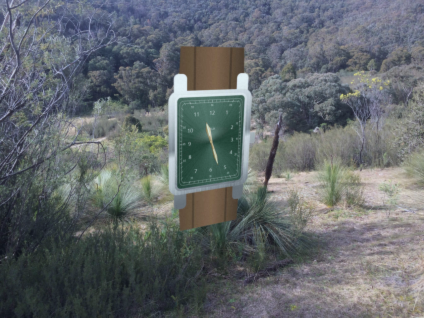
{"hour": 11, "minute": 27}
